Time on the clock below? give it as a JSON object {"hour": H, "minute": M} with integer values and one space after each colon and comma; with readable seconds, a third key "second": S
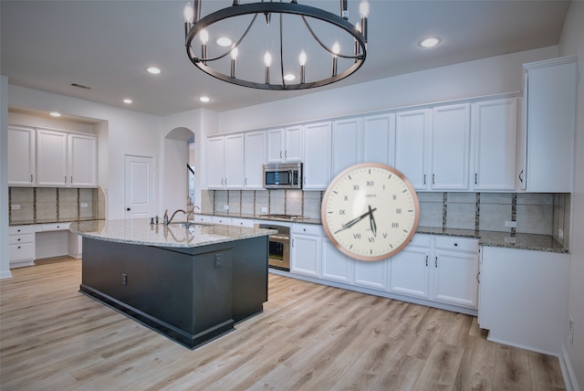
{"hour": 5, "minute": 40}
